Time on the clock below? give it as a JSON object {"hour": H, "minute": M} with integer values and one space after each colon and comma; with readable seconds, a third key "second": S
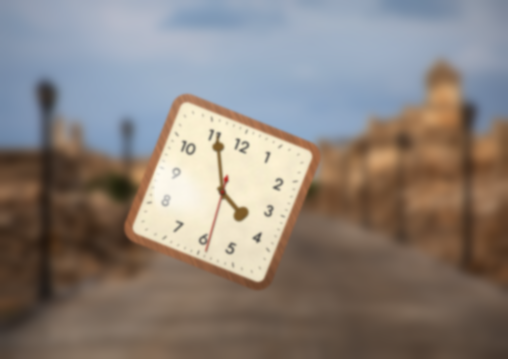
{"hour": 3, "minute": 55, "second": 29}
